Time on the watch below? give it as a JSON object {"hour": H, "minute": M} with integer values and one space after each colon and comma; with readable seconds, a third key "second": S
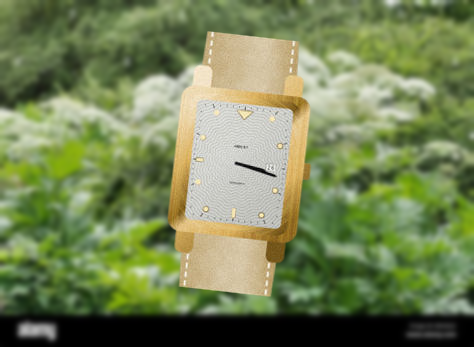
{"hour": 3, "minute": 17}
